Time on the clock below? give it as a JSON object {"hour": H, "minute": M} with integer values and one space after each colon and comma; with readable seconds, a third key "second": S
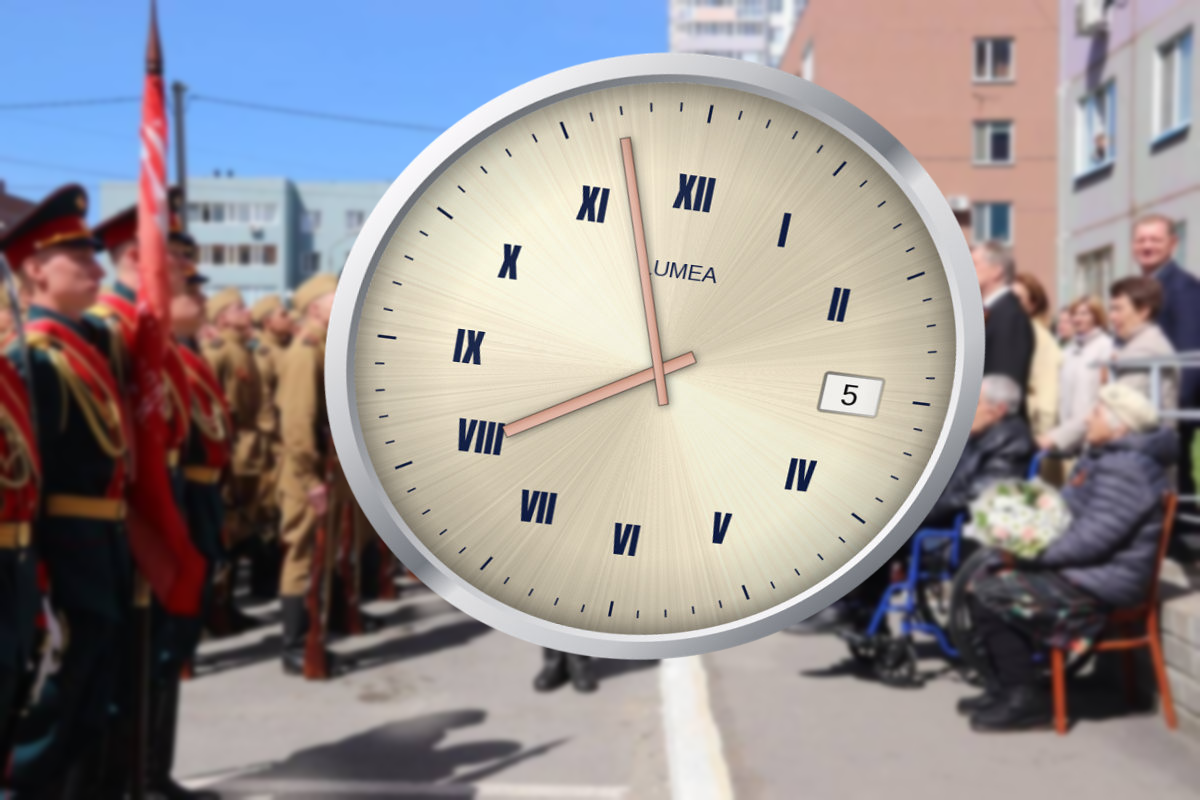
{"hour": 7, "minute": 57}
